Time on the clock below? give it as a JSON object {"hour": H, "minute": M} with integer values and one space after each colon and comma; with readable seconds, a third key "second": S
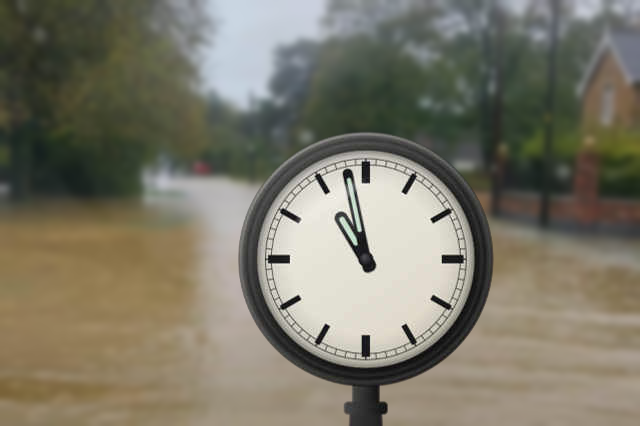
{"hour": 10, "minute": 58}
